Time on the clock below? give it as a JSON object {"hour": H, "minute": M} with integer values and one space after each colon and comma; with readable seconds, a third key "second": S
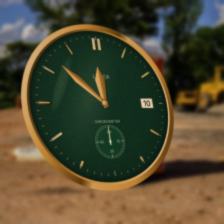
{"hour": 11, "minute": 52}
